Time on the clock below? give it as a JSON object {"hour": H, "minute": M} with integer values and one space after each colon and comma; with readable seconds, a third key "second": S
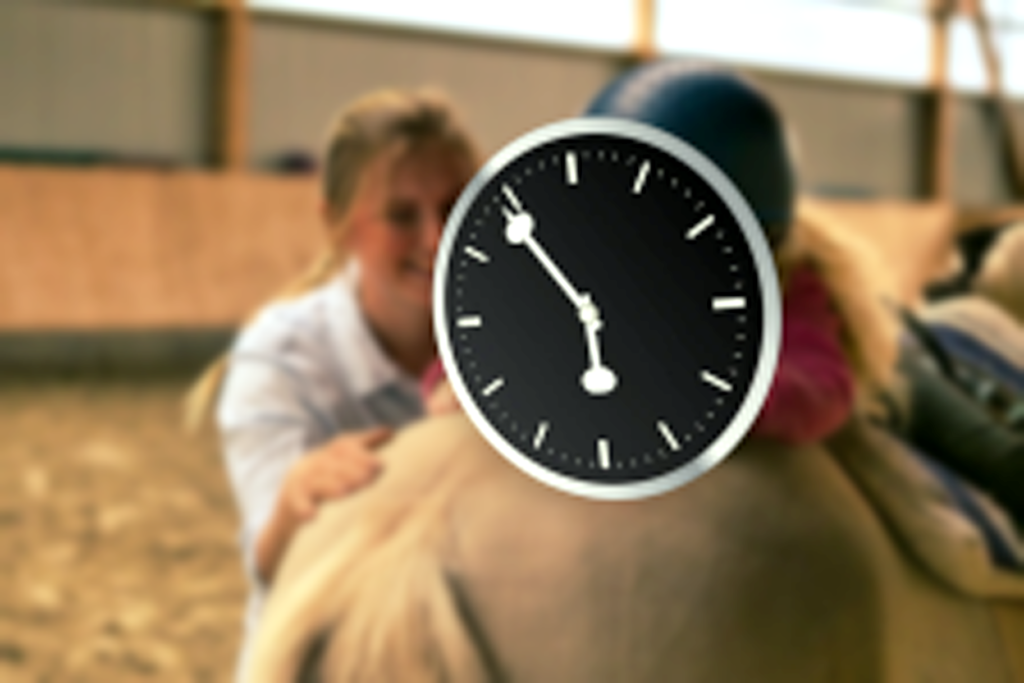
{"hour": 5, "minute": 54}
